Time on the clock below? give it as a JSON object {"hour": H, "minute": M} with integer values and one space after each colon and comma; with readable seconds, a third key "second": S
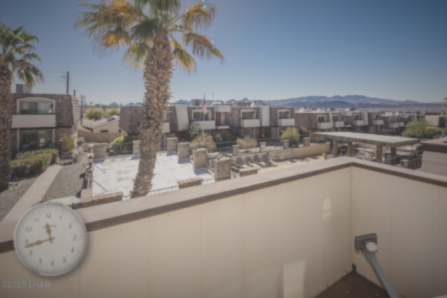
{"hour": 11, "minute": 43}
